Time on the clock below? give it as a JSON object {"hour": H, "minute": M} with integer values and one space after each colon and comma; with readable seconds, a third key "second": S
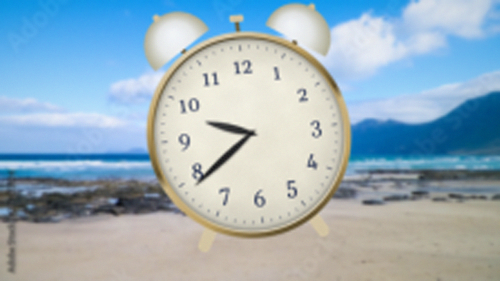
{"hour": 9, "minute": 39}
